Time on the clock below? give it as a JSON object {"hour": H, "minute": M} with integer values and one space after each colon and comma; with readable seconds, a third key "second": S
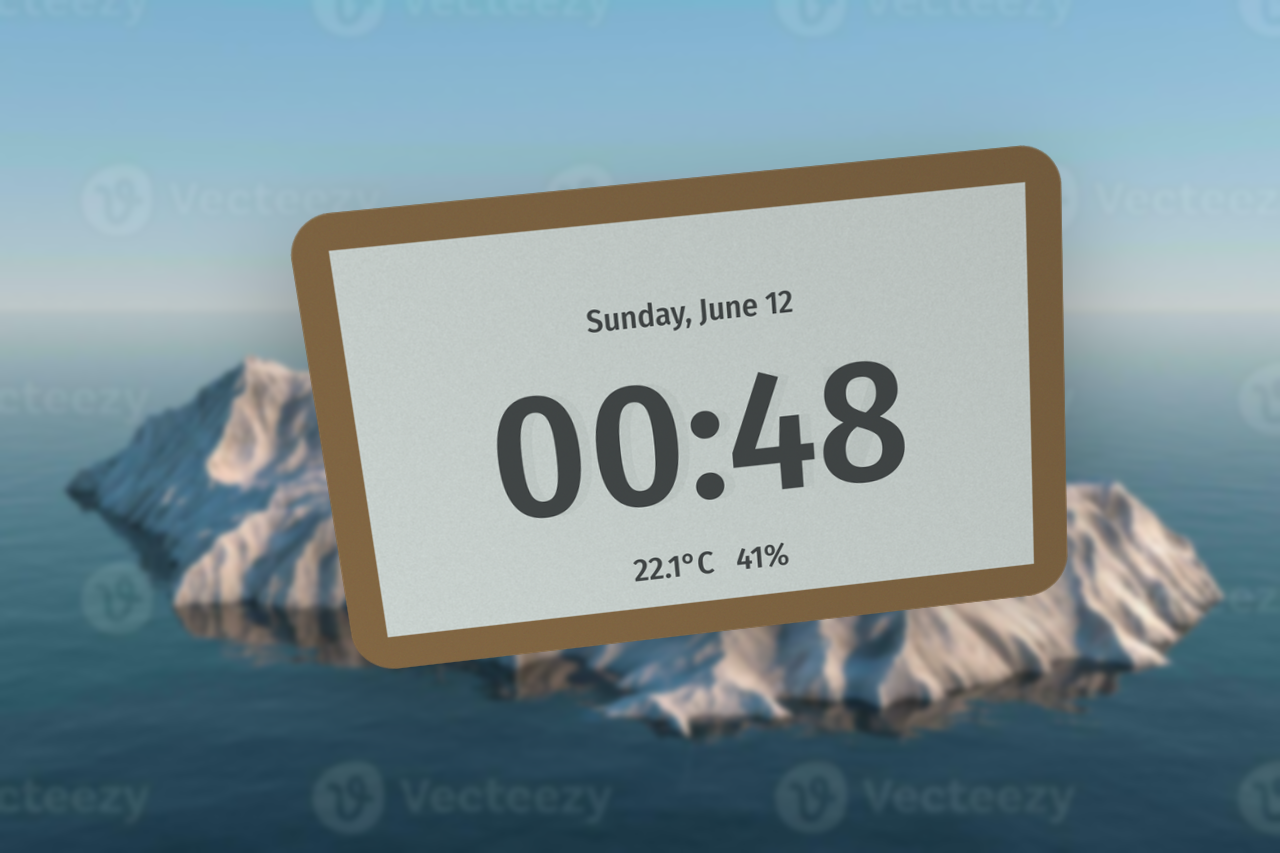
{"hour": 0, "minute": 48}
